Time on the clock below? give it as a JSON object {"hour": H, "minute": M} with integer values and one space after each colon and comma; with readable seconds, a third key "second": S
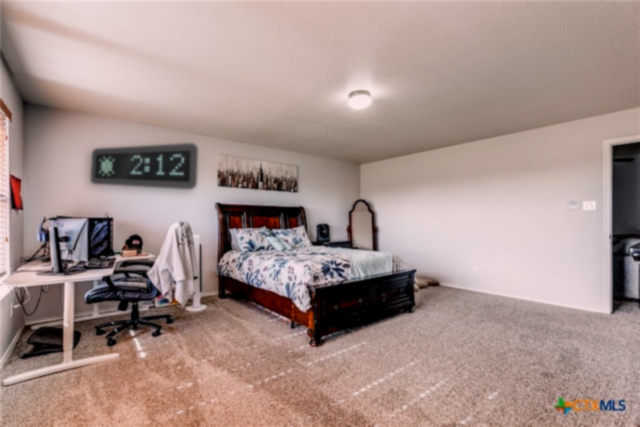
{"hour": 2, "minute": 12}
